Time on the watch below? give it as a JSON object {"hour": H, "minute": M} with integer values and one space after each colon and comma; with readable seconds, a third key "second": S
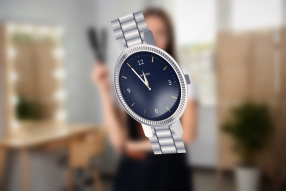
{"hour": 11, "minute": 55}
